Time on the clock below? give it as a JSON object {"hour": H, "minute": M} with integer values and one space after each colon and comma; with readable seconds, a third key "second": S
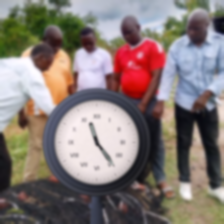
{"hour": 11, "minute": 24}
